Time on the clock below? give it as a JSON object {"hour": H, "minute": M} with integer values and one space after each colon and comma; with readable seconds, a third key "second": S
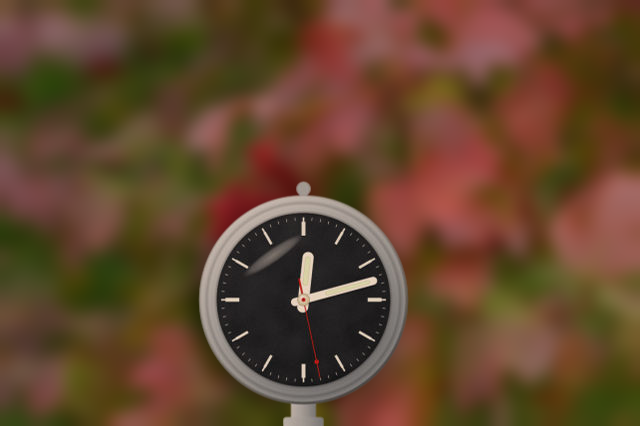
{"hour": 12, "minute": 12, "second": 28}
